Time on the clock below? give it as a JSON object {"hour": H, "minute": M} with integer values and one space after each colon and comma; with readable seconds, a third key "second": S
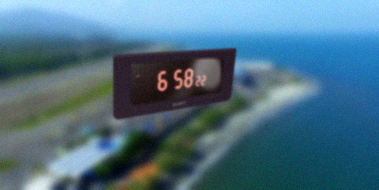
{"hour": 6, "minute": 58}
